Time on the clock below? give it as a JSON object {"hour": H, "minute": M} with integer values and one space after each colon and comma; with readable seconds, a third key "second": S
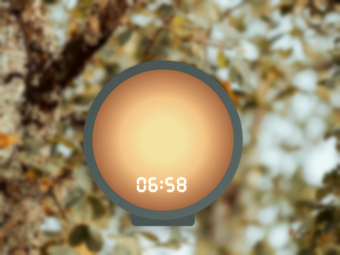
{"hour": 6, "minute": 58}
